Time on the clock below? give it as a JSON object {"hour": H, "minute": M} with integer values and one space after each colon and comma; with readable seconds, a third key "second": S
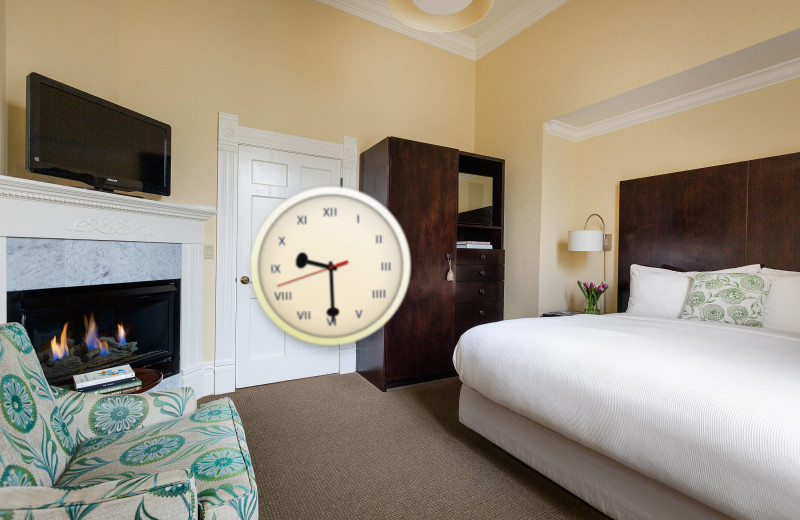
{"hour": 9, "minute": 29, "second": 42}
